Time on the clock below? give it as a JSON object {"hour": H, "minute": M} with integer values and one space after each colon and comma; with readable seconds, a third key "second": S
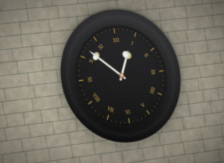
{"hour": 12, "minute": 52}
